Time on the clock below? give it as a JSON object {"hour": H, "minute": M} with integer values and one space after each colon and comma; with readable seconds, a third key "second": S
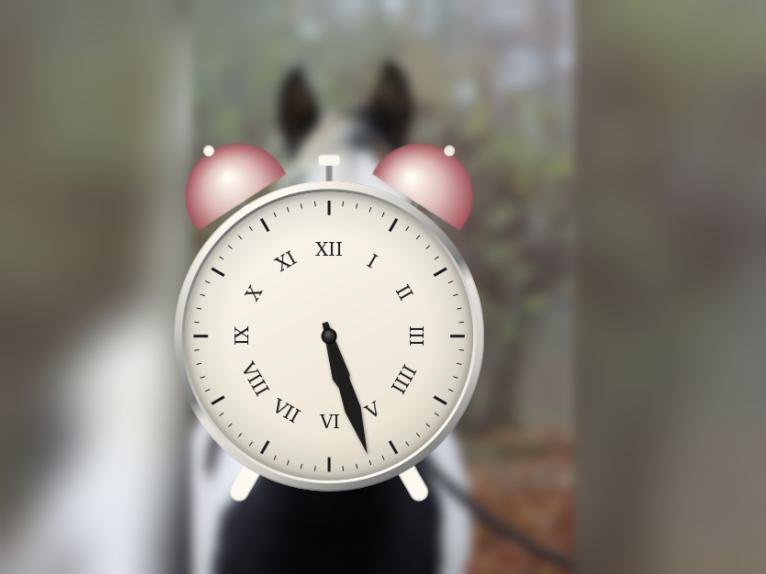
{"hour": 5, "minute": 27}
